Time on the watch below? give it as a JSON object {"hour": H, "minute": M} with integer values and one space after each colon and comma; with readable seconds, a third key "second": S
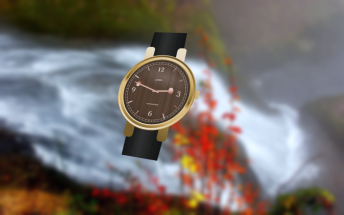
{"hour": 2, "minute": 48}
